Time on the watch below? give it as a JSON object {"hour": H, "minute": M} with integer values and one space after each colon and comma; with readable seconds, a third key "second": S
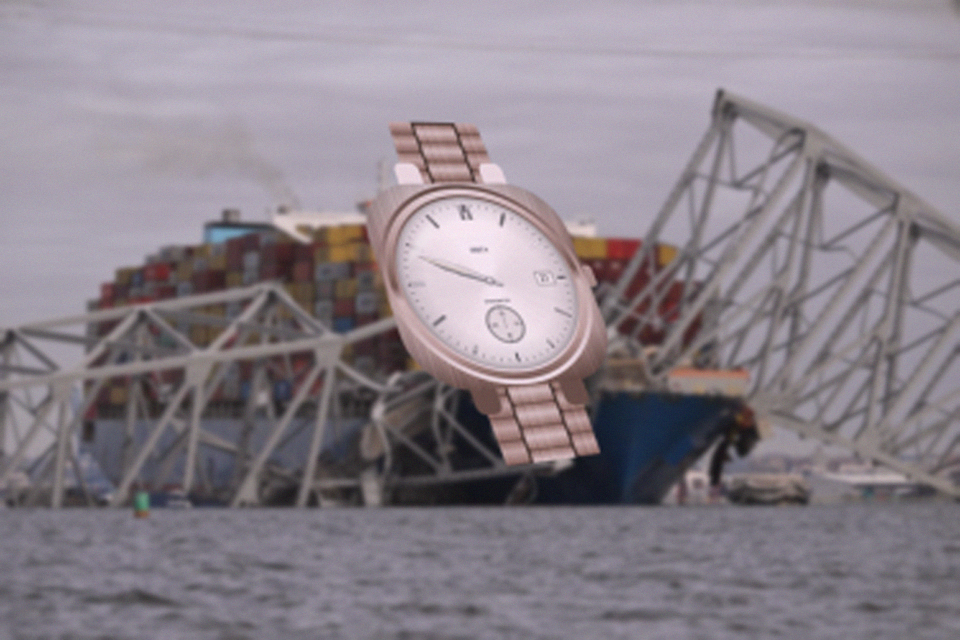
{"hour": 9, "minute": 49}
